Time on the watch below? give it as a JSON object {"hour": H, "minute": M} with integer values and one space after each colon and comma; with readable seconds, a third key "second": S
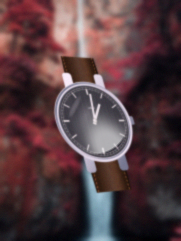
{"hour": 1, "minute": 1}
